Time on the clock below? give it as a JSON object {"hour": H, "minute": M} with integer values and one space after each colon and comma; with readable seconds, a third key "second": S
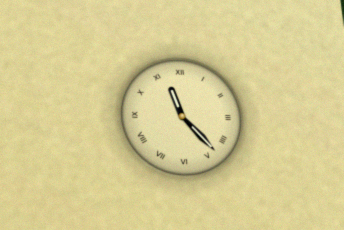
{"hour": 11, "minute": 23}
